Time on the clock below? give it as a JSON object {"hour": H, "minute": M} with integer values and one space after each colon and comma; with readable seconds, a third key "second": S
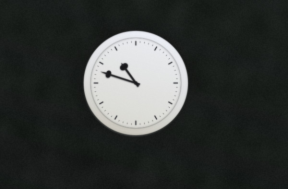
{"hour": 10, "minute": 48}
